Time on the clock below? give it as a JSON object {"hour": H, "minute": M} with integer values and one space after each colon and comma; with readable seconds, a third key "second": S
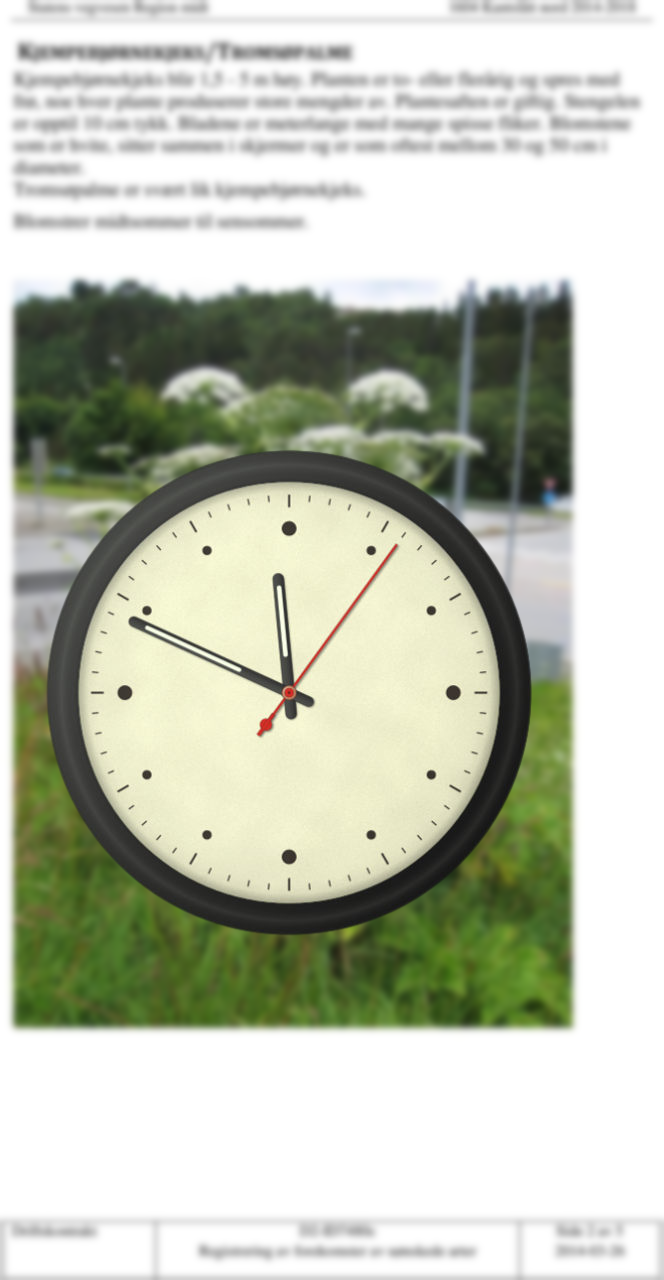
{"hour": 11, "minute": 49, "second": 6}
